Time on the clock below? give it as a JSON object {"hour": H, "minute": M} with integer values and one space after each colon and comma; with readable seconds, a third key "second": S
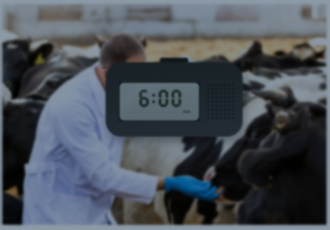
{"hour": 6, "minute": 0}
